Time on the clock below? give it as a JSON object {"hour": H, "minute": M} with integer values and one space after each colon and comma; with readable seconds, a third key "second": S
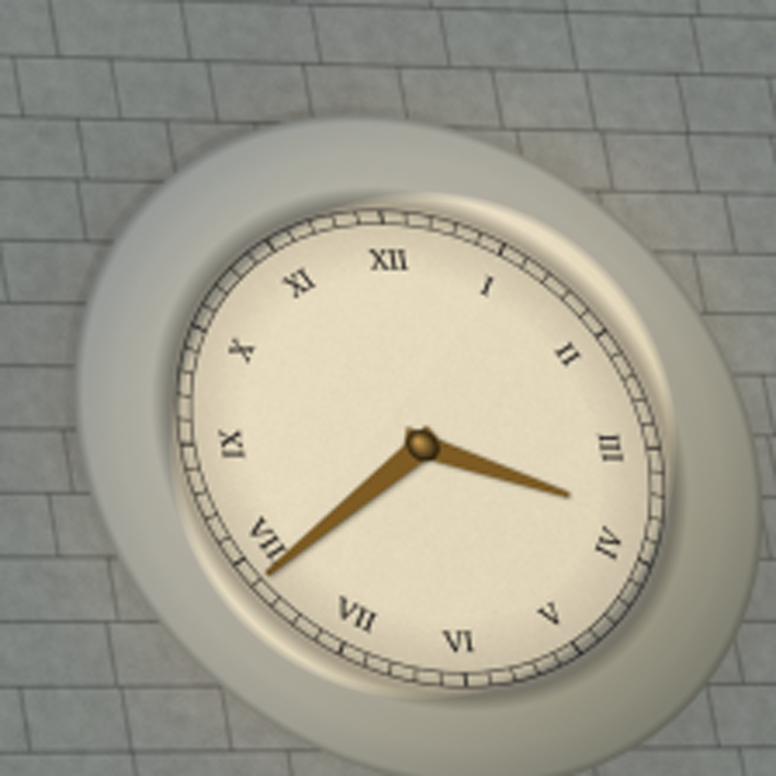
{"hour": 3, "minute": 39}
